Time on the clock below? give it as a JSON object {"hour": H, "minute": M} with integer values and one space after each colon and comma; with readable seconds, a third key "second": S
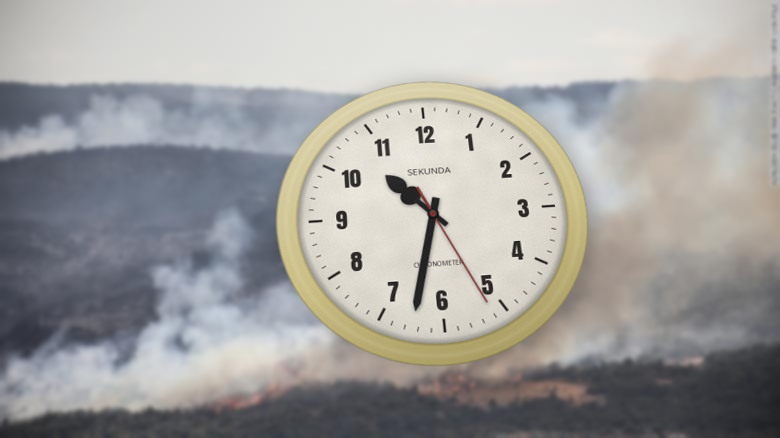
{"hour": 10, "minute": 32, "second": 26}
